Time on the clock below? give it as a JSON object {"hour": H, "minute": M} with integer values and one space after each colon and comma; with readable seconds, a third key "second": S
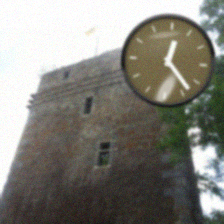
{"hour": 12, "minute": 23}
